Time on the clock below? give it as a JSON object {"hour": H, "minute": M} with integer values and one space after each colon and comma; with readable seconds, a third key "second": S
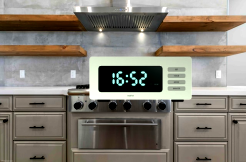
{"hour": 16, "minute": 52}
